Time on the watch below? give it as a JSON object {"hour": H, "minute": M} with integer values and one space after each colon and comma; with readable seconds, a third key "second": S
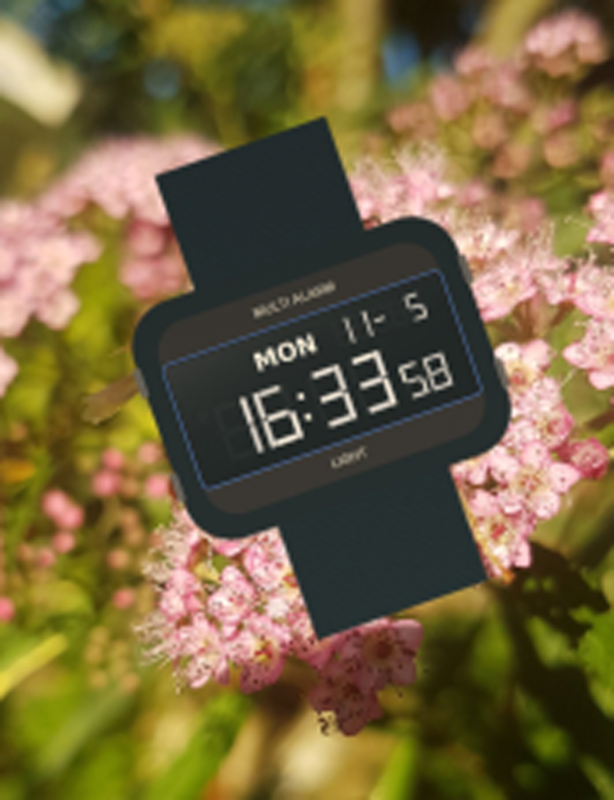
{"hour": 16, "minute": 33, "second": 58}
